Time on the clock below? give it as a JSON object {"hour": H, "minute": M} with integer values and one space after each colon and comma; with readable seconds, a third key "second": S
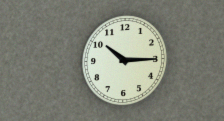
{"hour": 10, "minute": 15}
